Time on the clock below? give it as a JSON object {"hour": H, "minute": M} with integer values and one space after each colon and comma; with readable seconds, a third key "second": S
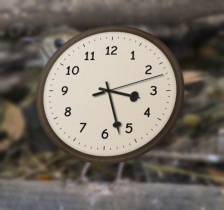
{"hour": 3, "minute": 27, "second": 12}
